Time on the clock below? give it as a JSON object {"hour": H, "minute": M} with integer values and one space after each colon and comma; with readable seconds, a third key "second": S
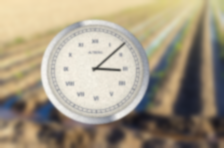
{"hour": 3, "minute": 8}
